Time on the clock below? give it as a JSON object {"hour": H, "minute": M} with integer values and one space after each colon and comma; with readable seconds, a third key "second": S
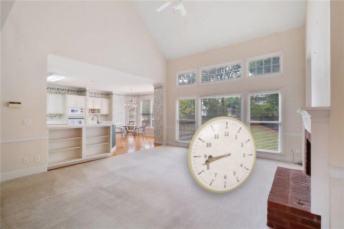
{"hour": 8, "minute": 42}
